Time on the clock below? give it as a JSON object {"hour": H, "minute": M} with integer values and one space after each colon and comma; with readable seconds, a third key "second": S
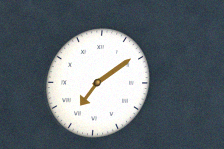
{"hour": 7, "minute": 9}
